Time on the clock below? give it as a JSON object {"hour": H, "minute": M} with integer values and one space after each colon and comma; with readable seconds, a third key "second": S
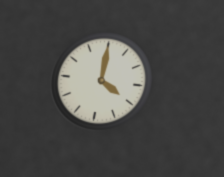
{"hour": 4, "minute": 0}
